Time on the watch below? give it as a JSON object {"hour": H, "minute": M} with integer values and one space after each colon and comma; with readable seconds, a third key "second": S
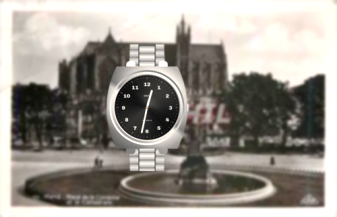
{"hour": 12, "minute": 32}
